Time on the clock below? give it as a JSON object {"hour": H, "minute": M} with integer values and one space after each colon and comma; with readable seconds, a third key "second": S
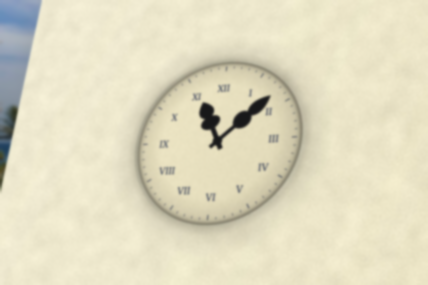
{"hour": 11, "minute": 8}
